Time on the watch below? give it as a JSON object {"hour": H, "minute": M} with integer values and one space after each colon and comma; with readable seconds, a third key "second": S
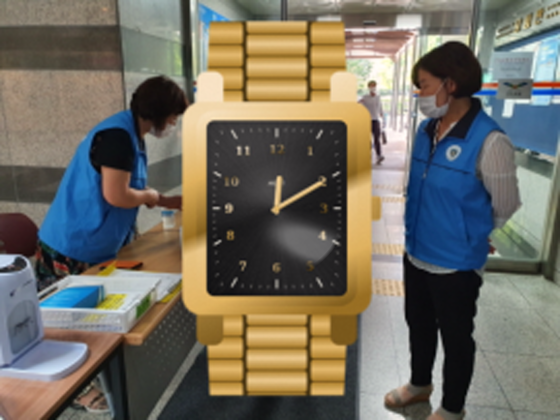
{"hour": 12, "minute": 10}
